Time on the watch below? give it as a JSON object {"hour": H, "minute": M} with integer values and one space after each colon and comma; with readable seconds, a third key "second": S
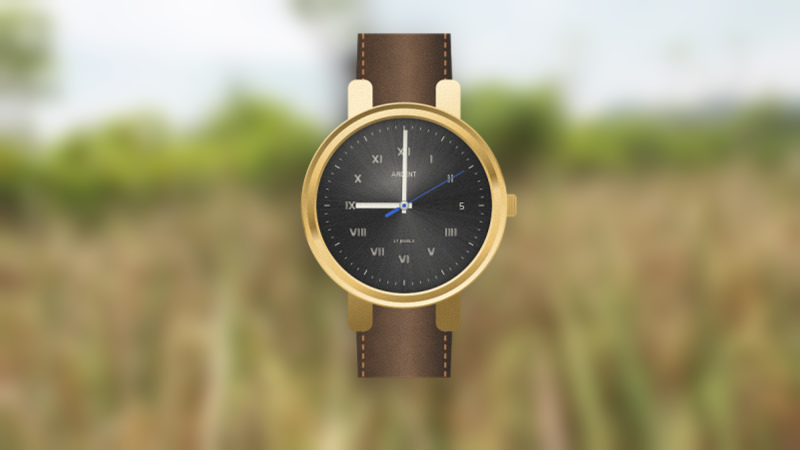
{"hour": 9, "minute": 0, "second": 10}
